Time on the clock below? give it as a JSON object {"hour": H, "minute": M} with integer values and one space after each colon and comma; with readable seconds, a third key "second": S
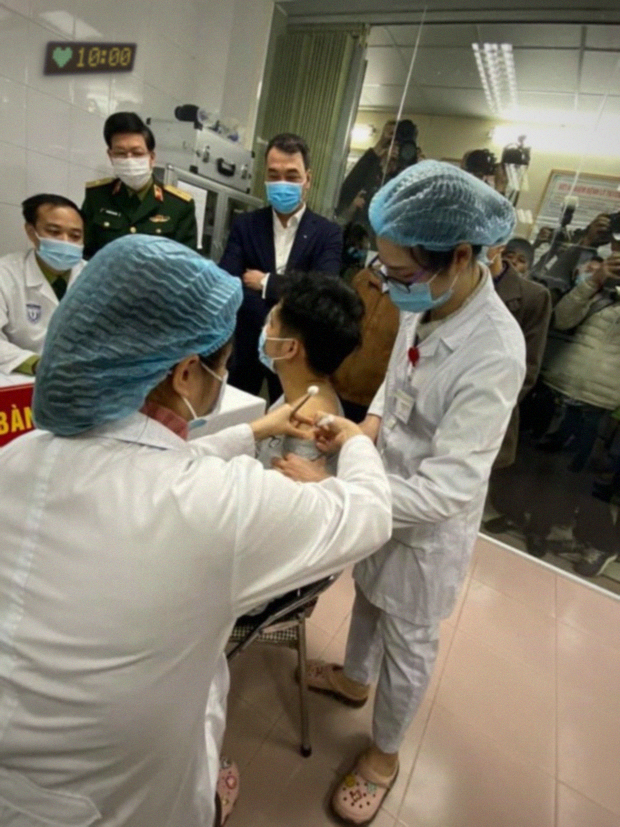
{"hour": 10, "minute": 0}
